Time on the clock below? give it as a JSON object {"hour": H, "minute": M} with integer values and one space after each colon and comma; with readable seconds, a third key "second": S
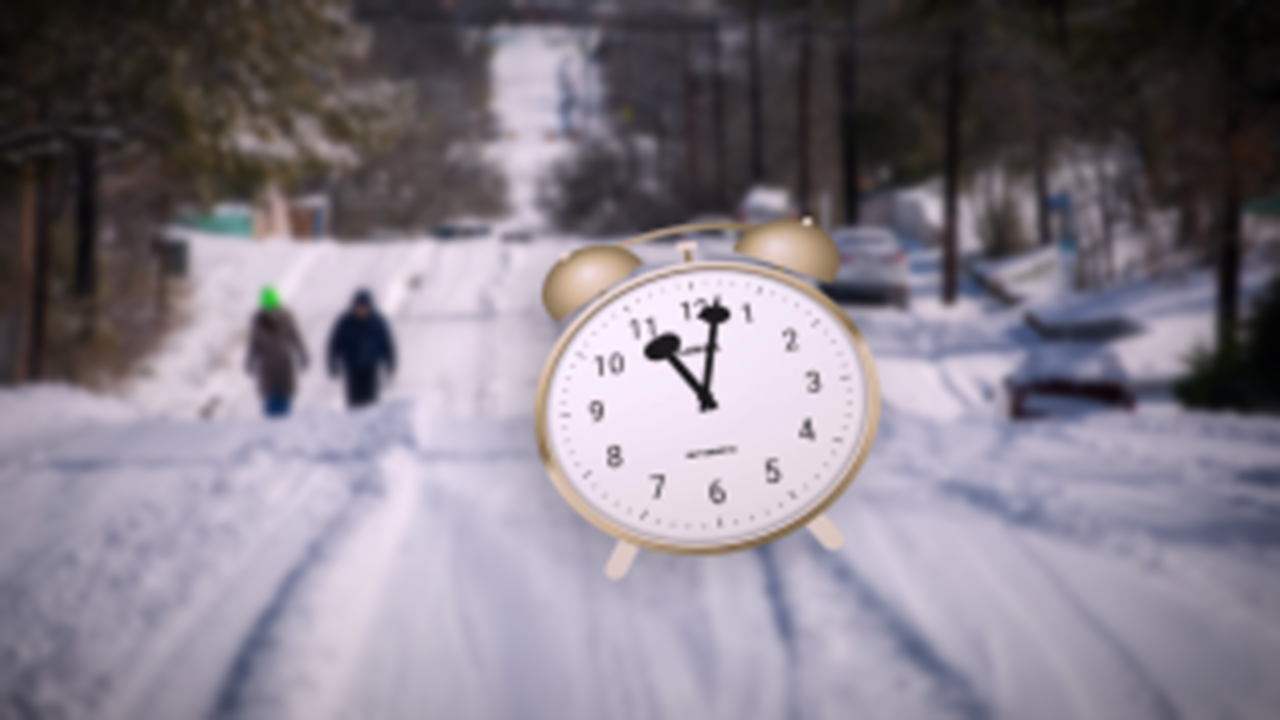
{"hour": 11, "minute": 2}
